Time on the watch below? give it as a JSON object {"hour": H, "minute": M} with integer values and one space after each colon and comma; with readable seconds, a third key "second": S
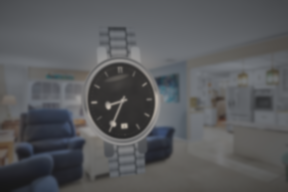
{"hour": 8, "minute": 35}
